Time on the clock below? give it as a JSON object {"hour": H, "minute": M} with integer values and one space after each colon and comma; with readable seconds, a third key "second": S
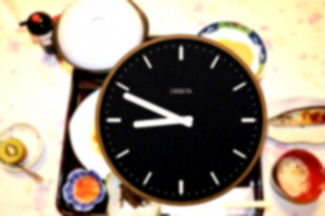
{"hour": 8, "minute": 49}
